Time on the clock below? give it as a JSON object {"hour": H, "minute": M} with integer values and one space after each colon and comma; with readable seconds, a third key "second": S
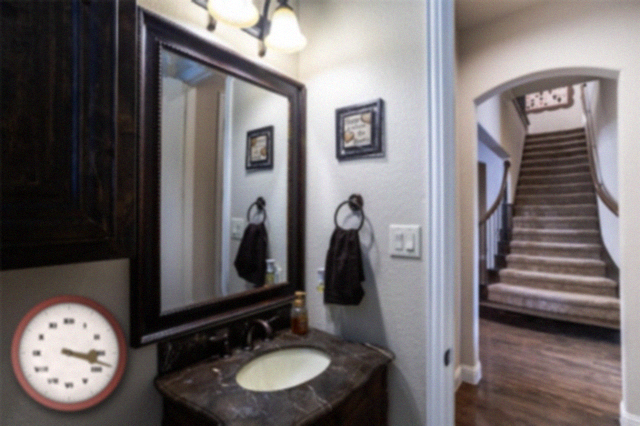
{"hour": 3, "minute": 18}
